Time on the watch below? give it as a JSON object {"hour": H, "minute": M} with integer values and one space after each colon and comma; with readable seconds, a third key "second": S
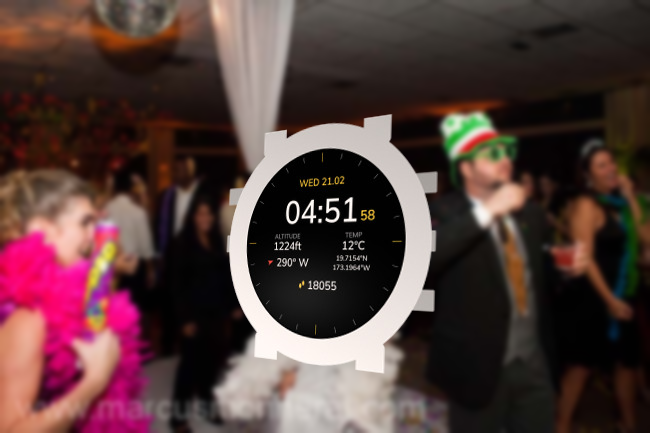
{"hour": 4, "minute": 51, "second": 58}
